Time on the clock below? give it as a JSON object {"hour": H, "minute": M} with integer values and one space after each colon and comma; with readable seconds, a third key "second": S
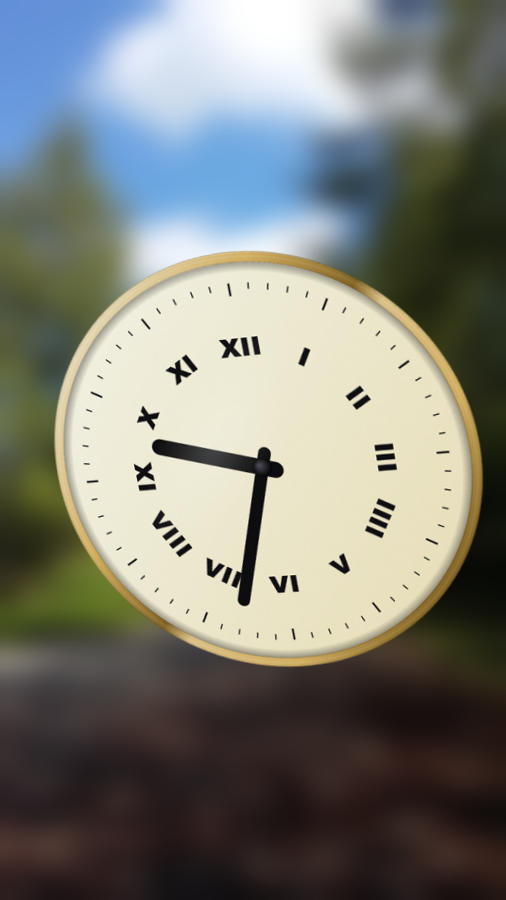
{"hour": 9, "minute": 33}
